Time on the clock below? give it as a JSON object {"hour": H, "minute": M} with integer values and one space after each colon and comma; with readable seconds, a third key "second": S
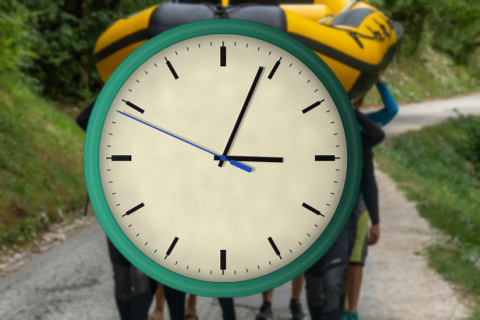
{"hour": 3, "minute": 3, "second": 49}
